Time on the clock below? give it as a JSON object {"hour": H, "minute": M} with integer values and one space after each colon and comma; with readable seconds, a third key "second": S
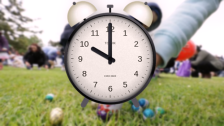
{"hour": 10, "minute": 0}
